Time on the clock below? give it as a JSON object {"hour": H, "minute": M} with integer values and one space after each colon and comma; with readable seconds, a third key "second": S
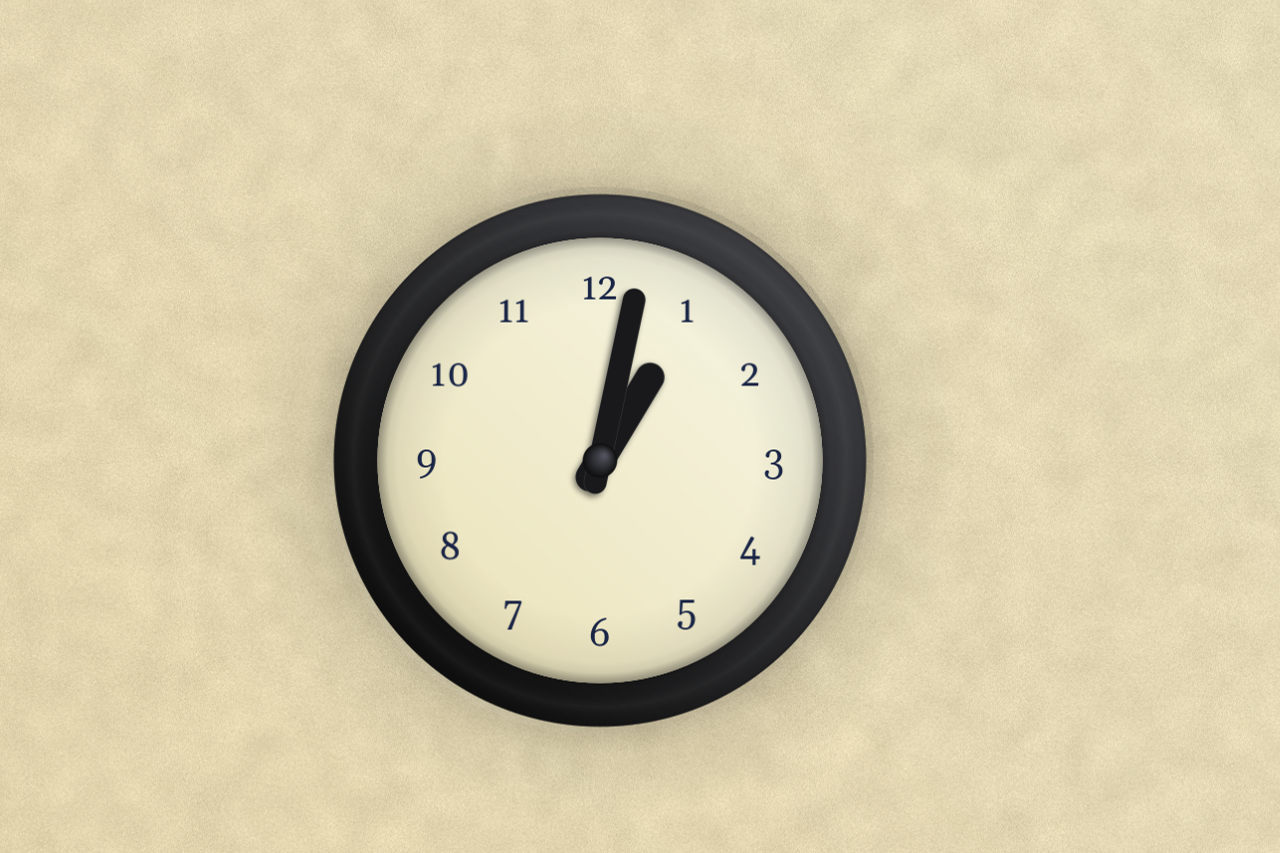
{"hour": 1, "minute": 2}
